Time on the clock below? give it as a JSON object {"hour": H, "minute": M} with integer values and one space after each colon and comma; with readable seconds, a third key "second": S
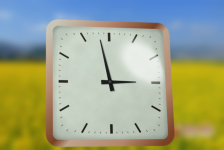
{"hour": 2, "minute": 58}
